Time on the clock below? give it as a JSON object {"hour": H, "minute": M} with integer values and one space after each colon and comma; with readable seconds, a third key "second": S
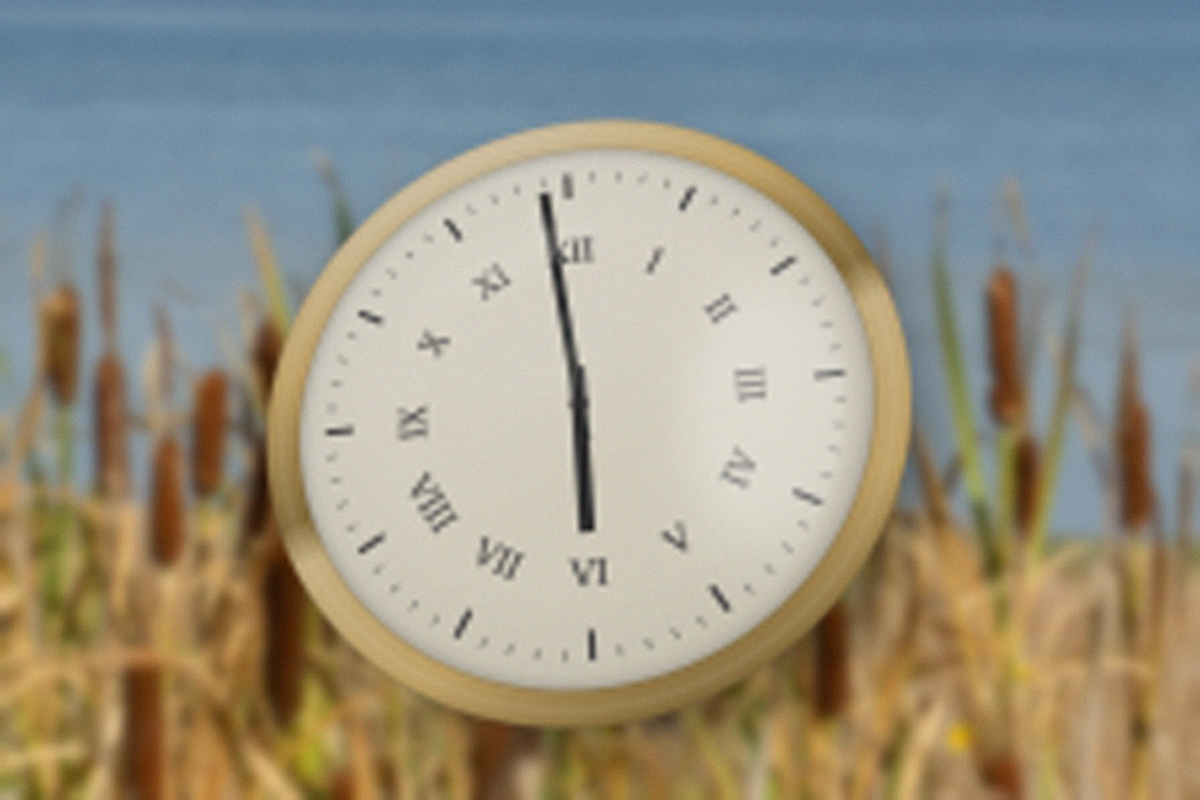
{"hour": 5, "minute": 59}
